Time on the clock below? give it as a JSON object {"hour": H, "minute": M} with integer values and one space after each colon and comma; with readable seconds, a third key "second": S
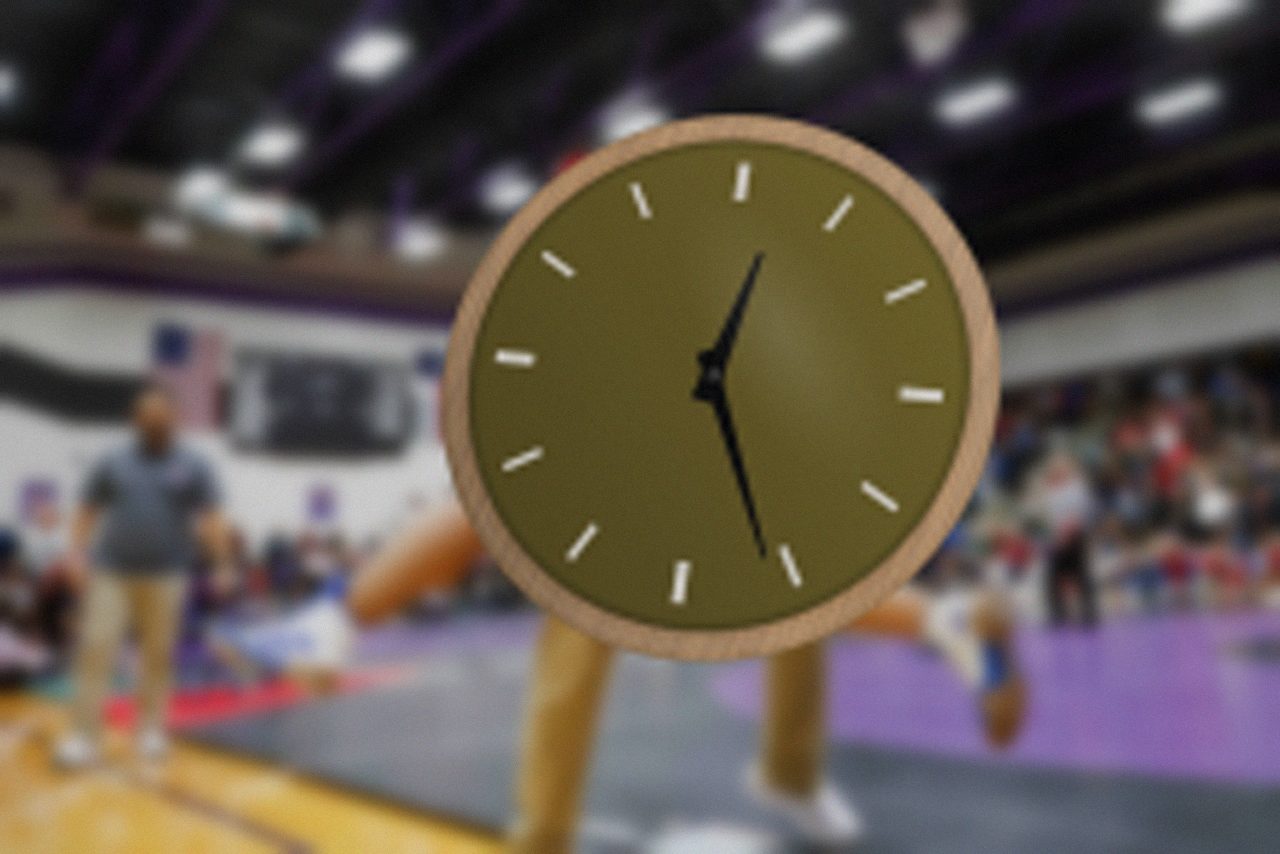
{"hour": 12, "minute": 26}
